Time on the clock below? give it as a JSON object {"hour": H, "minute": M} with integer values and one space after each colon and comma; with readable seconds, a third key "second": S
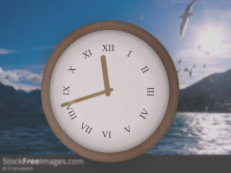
{"hour": 11, "minute": 42}
